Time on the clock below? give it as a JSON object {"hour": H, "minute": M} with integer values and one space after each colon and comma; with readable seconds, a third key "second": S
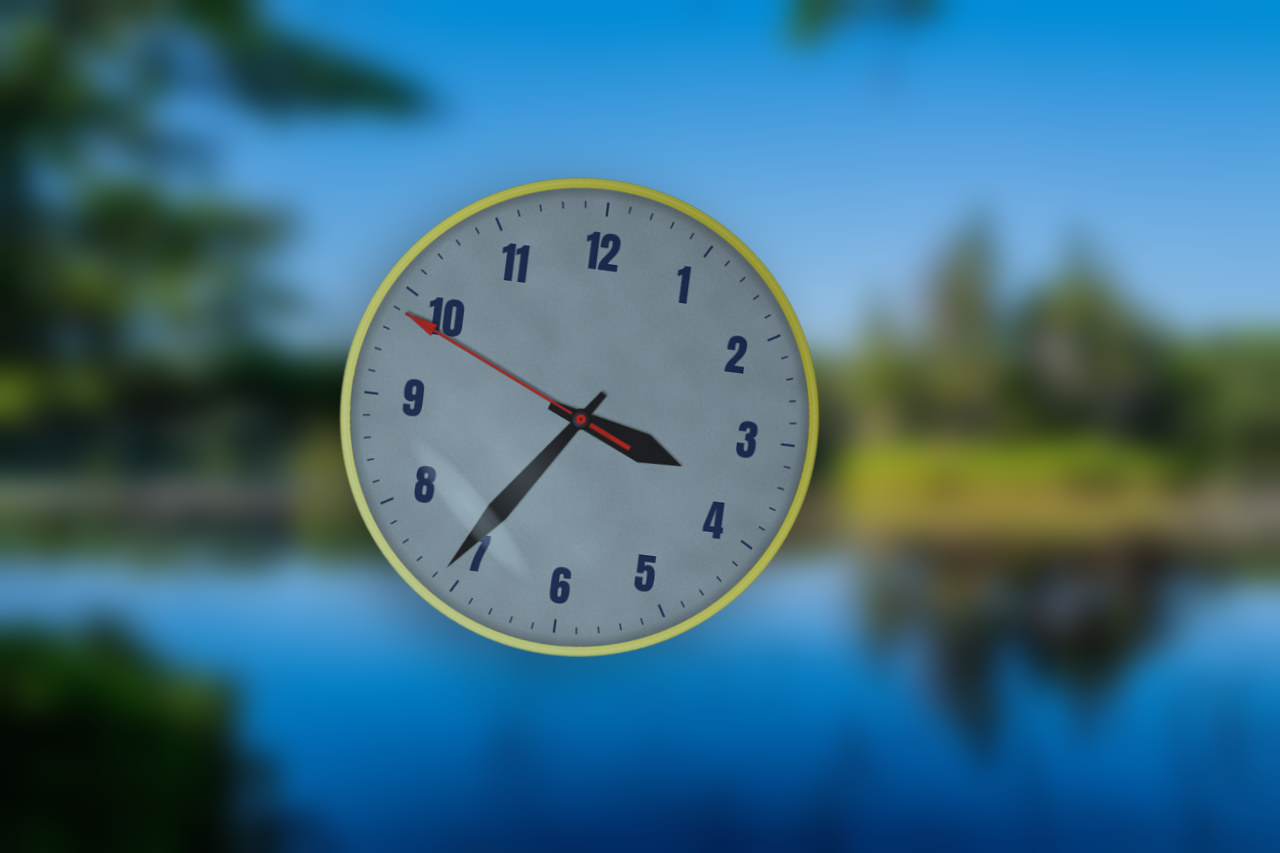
{"hour": 3, "minute": 35, "second": 49}
